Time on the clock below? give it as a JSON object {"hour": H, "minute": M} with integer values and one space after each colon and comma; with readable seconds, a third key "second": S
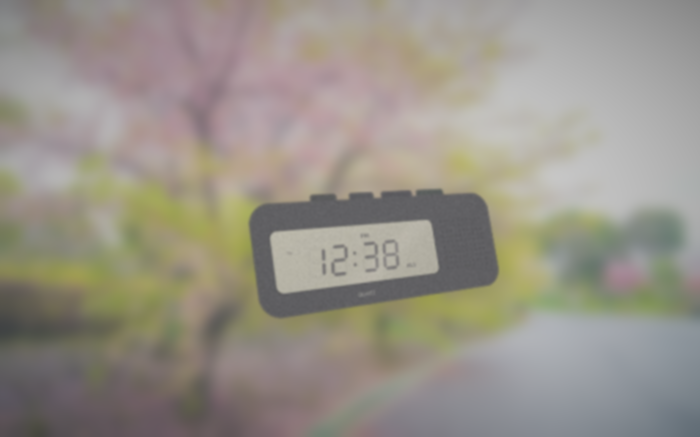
{"hour": 12, "minute": 38}
